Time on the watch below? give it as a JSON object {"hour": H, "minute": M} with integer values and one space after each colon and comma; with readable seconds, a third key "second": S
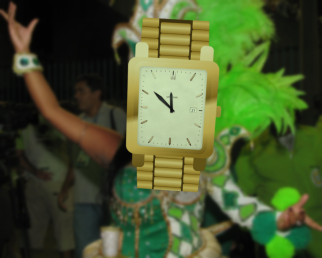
{"hour": 11, "minute": 52}
